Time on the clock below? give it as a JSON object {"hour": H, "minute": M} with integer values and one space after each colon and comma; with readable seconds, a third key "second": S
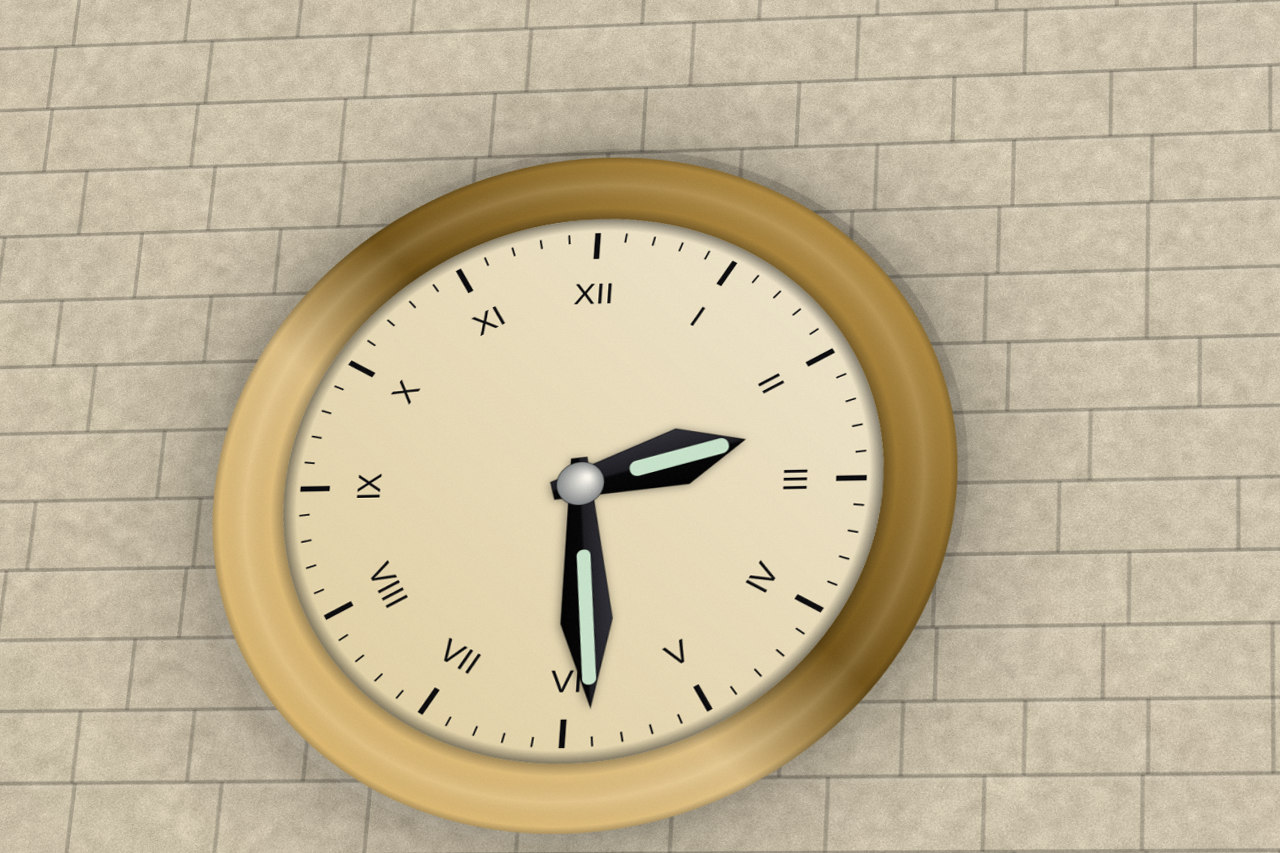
{"hour": 2, "minute": 29}
